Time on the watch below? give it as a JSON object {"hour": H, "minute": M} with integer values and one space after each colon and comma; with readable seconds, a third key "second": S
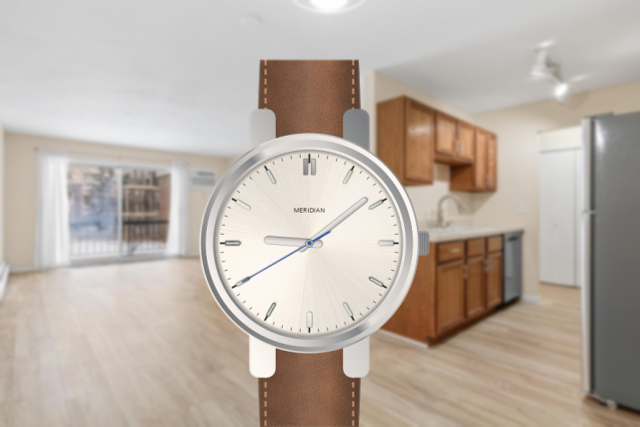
{"hour": 9, "minute": 8, "second": 40}
